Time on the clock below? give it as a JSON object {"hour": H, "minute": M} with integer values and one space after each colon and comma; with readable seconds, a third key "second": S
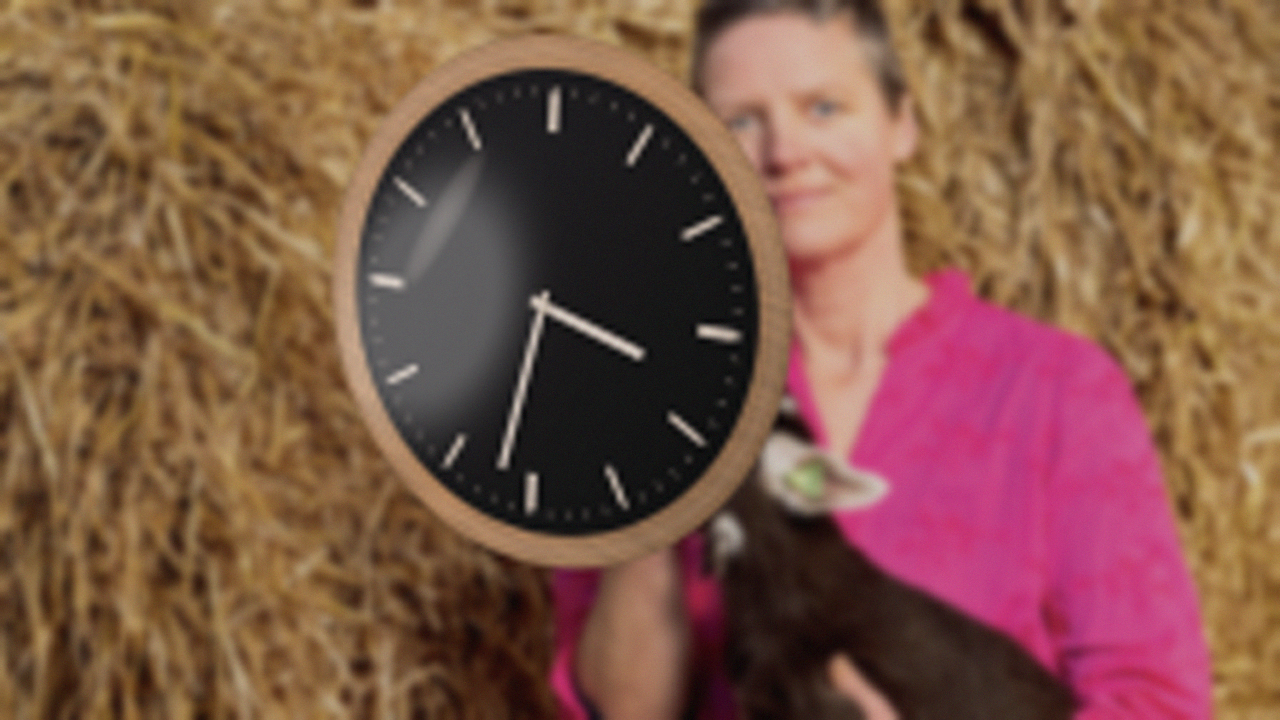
{"hour": 3, "minute": 32}
